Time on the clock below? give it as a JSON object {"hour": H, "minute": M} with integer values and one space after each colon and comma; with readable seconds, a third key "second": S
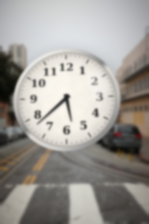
{"hour": 5, "minute": 38}
